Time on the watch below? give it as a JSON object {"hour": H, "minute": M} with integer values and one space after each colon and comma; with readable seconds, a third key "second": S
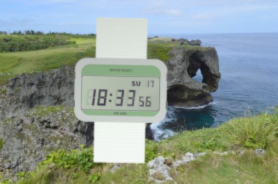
{"hour": 18, "minute": 33, "second": 56}
